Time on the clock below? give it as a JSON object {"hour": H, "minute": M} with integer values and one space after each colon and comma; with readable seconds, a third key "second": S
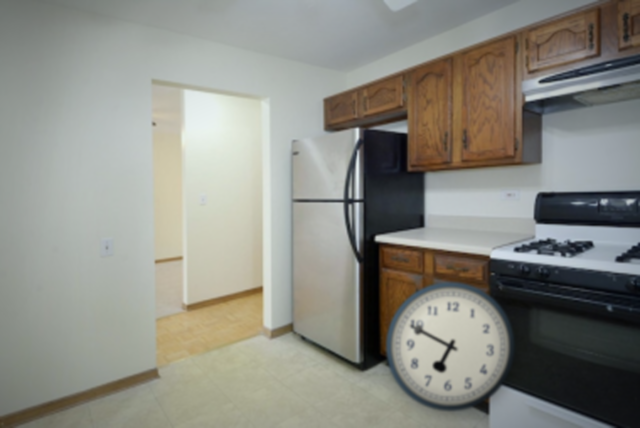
{"hour": 6, "minute": 49}
